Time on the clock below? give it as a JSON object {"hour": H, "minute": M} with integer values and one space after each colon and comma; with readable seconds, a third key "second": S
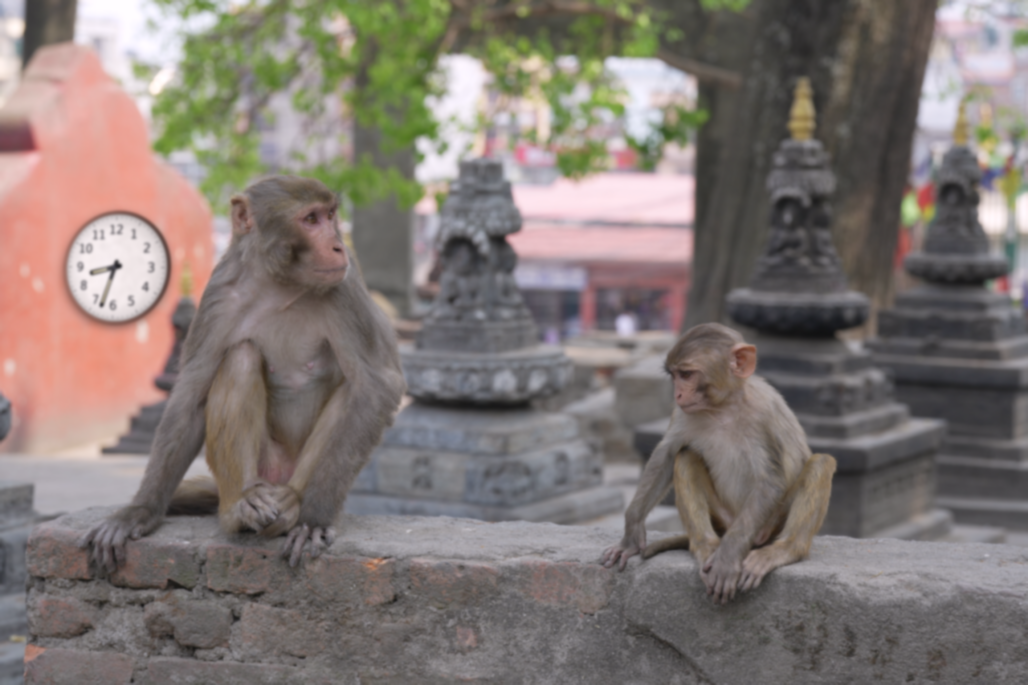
{"hour": 8, "minute": 33}
